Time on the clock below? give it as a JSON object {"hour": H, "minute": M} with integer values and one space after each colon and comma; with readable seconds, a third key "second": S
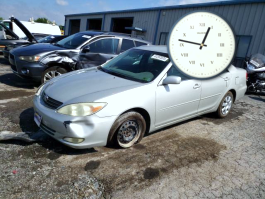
{"hour": 12, "minute": 47}
